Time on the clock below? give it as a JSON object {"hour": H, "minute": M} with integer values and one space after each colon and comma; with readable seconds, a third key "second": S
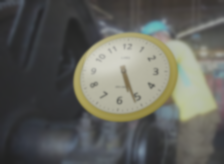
{"hour": 5, "minute": 26}
